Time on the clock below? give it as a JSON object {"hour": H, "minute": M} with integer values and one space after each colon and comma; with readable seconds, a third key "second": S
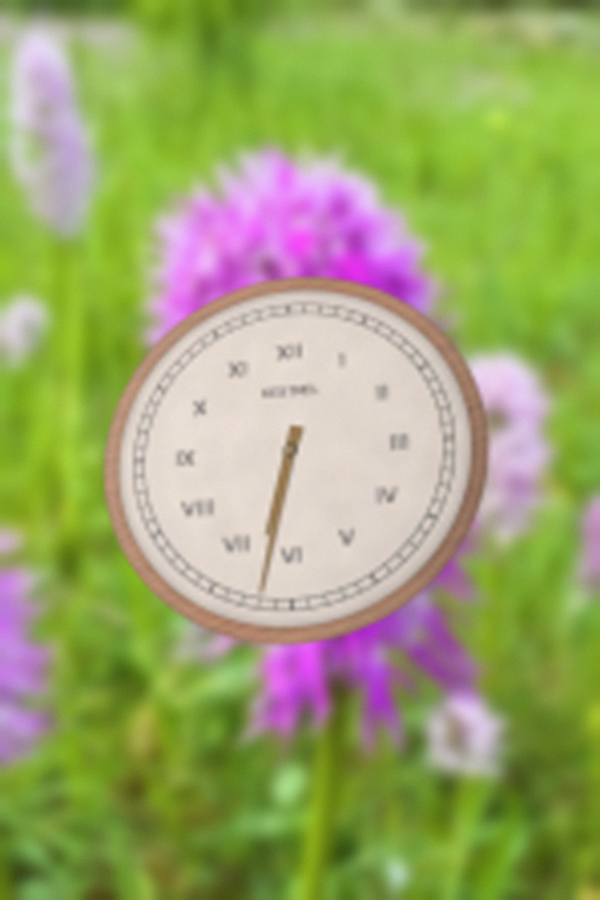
{"hour": 6, "minute": 32}
